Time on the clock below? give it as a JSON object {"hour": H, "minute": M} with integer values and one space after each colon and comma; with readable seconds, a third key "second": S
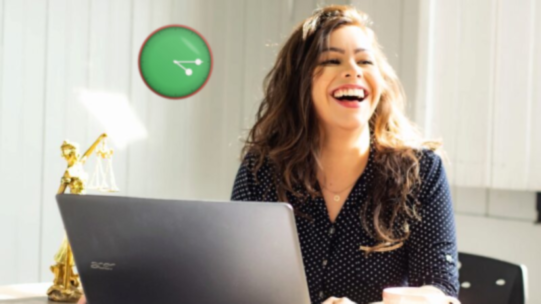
{"hour": 4, "minute": 15}
